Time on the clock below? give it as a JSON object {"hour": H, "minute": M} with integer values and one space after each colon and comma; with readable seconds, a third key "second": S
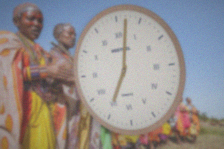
{"hour": 7, "minute": 2}
